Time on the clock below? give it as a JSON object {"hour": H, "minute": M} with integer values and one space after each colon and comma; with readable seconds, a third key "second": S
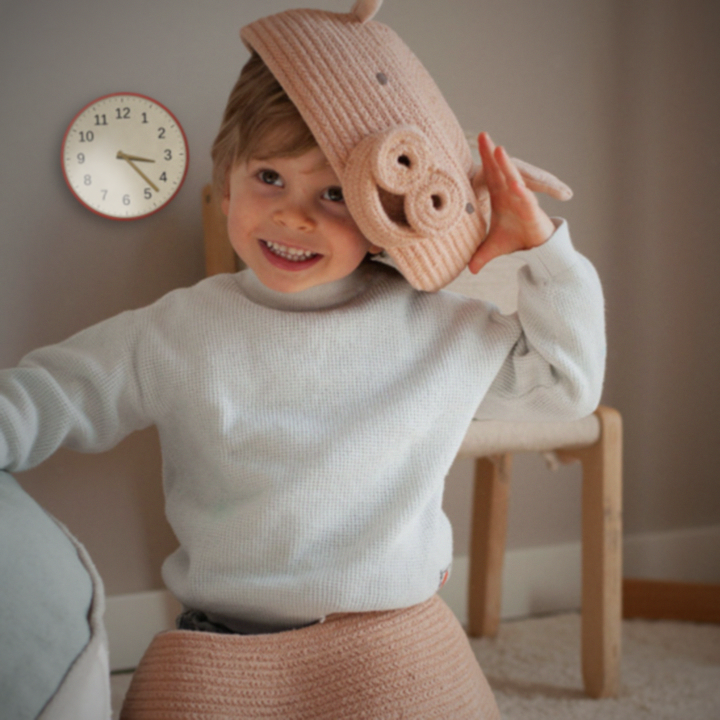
{"hour": 3, "minute": 23}
